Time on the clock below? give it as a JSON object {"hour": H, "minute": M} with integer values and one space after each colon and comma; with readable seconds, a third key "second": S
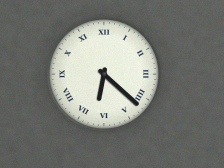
{"hour": 6, "minute": 22}
